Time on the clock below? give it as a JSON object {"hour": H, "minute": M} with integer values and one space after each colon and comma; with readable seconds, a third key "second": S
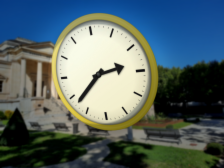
{"hour": 2, "minute": 38}
